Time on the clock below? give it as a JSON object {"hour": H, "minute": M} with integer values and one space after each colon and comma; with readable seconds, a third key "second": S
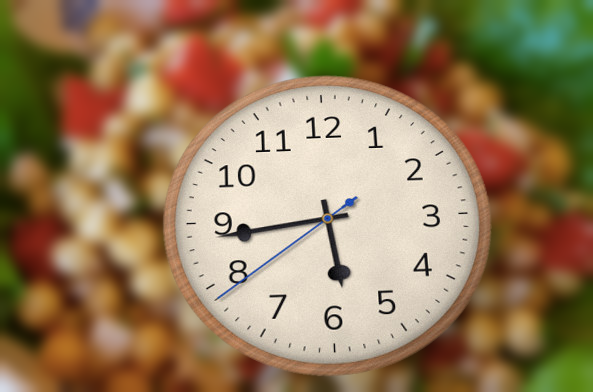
{"hour": 5, "minute": 43, "second": 39}
